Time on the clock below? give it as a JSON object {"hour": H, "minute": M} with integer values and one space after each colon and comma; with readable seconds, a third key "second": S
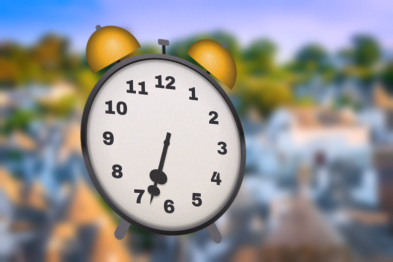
{"hour": 6, "minute": 33}
